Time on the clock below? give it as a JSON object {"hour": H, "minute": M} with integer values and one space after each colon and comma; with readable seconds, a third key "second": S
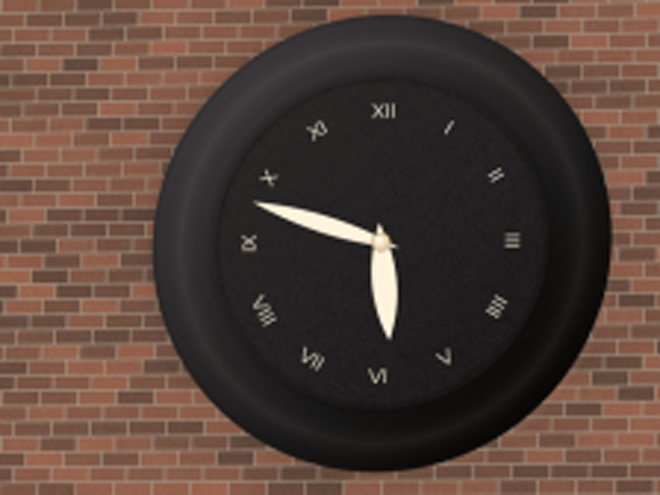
{"hour": 5, "minute": 48}
